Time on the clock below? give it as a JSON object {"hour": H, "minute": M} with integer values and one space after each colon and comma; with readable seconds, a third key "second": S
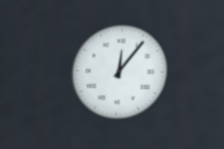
{"hour": 12, "minute": 6}
